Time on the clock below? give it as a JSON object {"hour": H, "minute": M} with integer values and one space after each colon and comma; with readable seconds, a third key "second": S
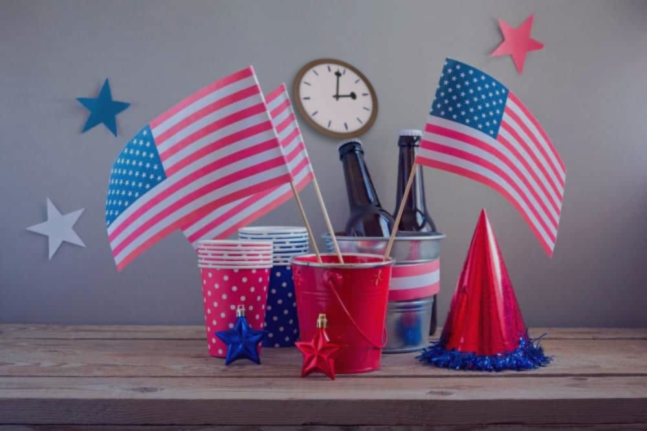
{"hour": 3, "minute": 3}
